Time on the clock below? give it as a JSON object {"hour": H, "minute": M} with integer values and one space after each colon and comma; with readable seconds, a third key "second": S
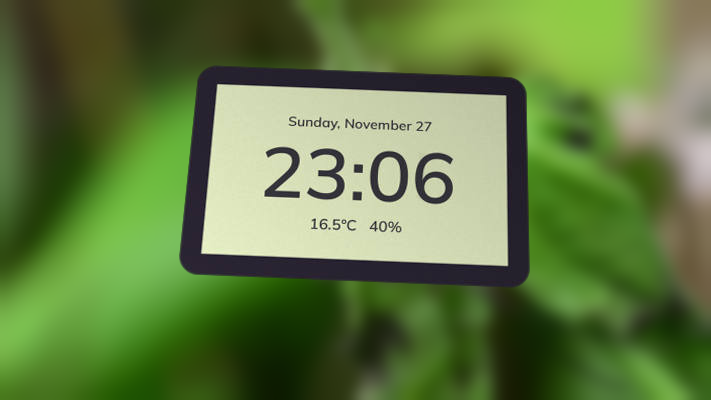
{"hour": 23, "minute": 6}
